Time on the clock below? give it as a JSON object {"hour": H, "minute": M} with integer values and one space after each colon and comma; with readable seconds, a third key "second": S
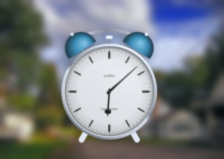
{"hour": 6, "minute": 8}
